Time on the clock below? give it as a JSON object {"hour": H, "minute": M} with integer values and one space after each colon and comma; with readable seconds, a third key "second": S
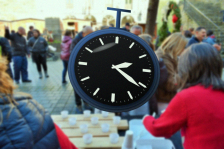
{"hour": 2, "minute": 21}
